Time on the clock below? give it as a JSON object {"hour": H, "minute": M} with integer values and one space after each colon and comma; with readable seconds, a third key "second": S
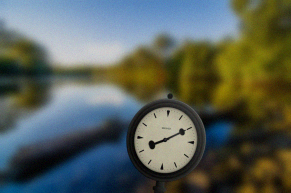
{"hour": 8, "minute": 10}
